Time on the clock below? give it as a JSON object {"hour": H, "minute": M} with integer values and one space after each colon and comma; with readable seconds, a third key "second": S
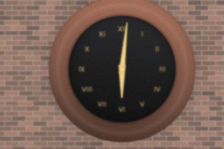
{"hour": 6, "minute": 1}
